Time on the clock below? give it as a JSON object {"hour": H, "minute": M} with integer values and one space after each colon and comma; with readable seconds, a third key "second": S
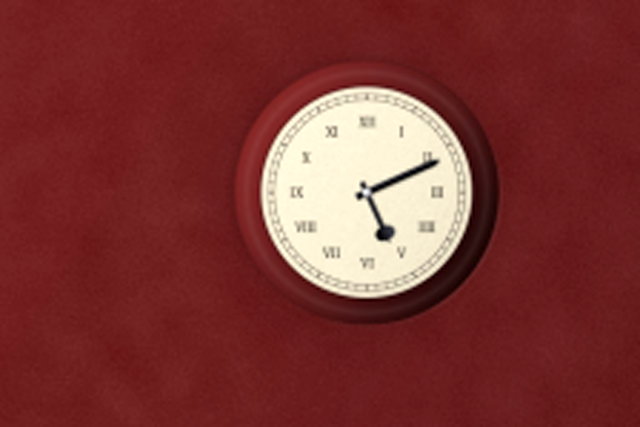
{"hour": 5, "minute": 11}
